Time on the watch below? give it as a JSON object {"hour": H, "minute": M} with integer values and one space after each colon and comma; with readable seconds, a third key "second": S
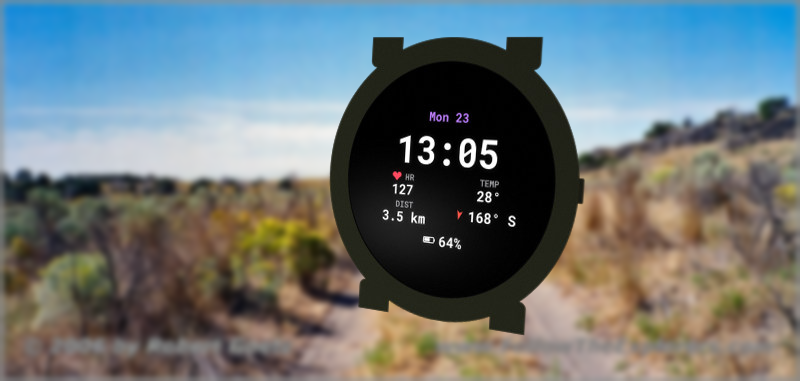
{"hour": 13, "minute": 5}
